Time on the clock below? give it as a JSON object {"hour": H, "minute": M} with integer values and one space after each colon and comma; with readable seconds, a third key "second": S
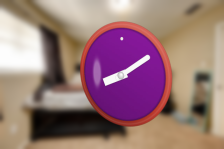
{"hour": 8, "minute": 9}
